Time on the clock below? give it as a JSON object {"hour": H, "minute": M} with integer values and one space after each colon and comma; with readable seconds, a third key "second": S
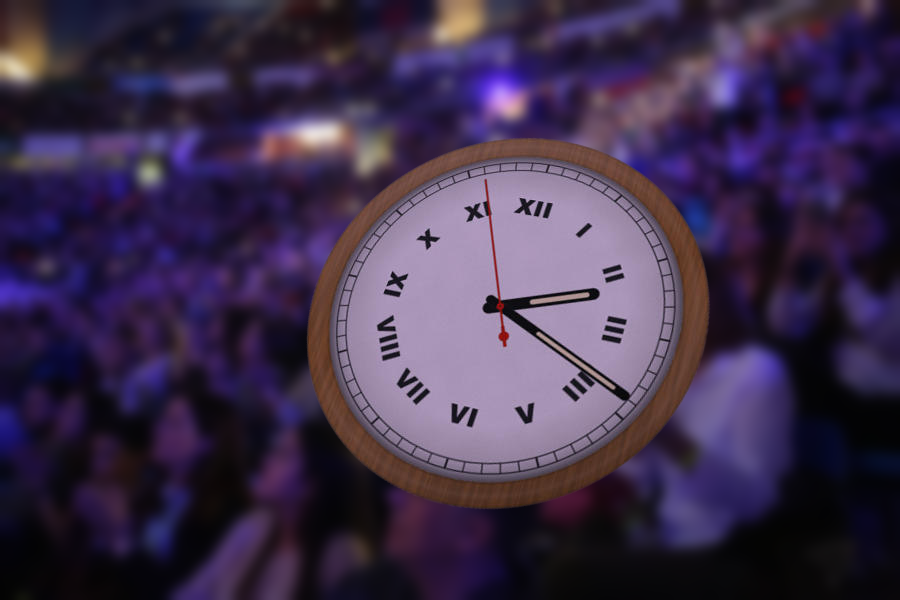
{"hour": 2, "minute": 18, "second": 56}
